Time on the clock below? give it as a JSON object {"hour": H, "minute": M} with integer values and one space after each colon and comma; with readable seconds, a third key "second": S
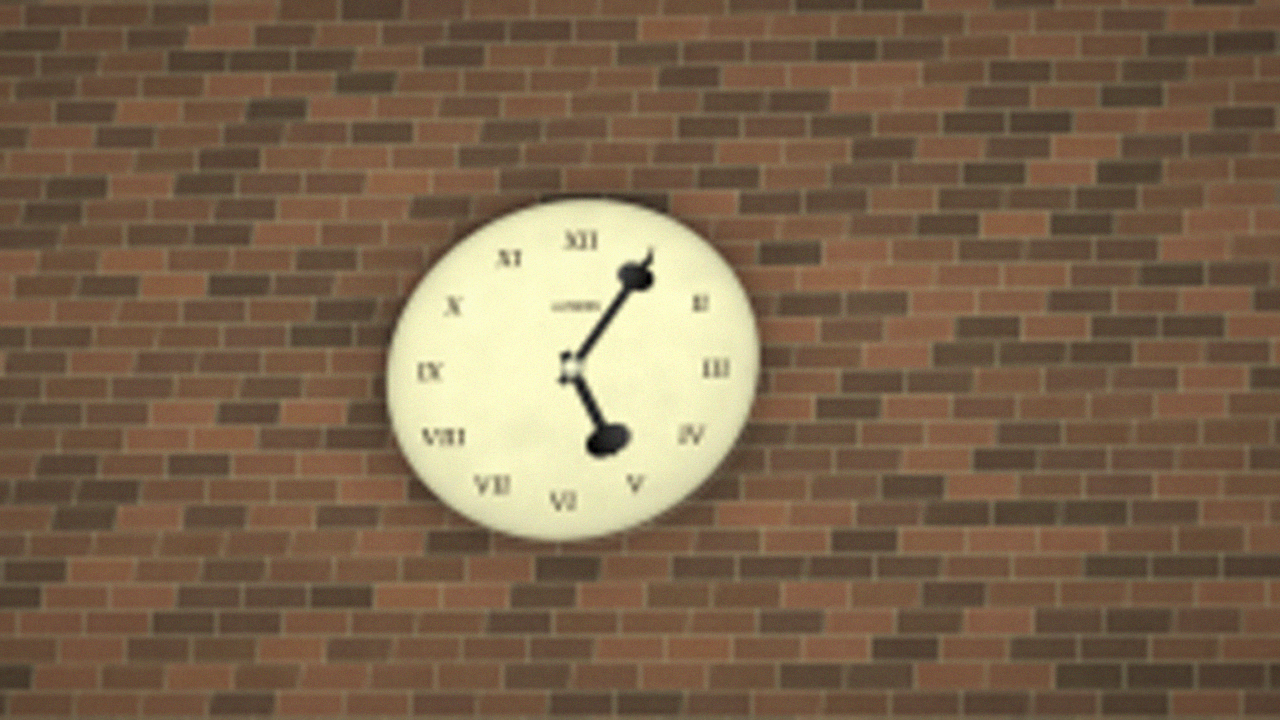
{"hour": 5, "minute": 5}
